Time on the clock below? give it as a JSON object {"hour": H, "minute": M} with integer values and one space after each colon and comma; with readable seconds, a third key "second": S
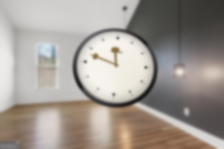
{"hour": 11, "minute": 48}
